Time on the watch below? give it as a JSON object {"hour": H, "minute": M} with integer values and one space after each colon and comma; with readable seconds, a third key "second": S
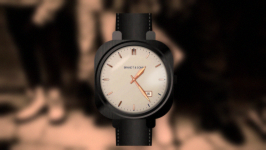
{"hour": 1, "minute": 24}
